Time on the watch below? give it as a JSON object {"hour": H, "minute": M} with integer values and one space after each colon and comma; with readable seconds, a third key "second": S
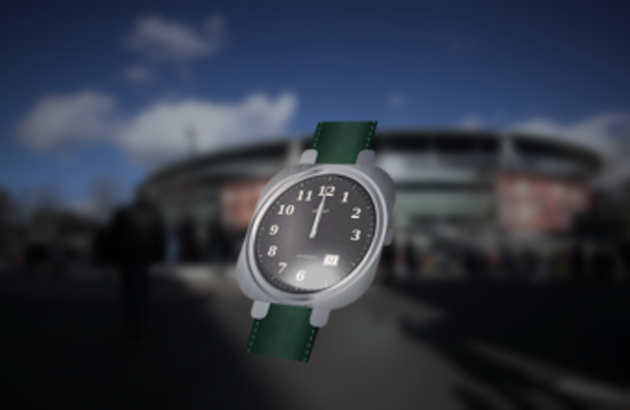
{"hour": 12, "minute": 0}
